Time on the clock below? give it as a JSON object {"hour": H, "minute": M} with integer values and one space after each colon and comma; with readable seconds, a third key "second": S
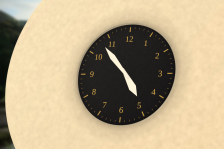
{"hour": 4, "minute": 53}
